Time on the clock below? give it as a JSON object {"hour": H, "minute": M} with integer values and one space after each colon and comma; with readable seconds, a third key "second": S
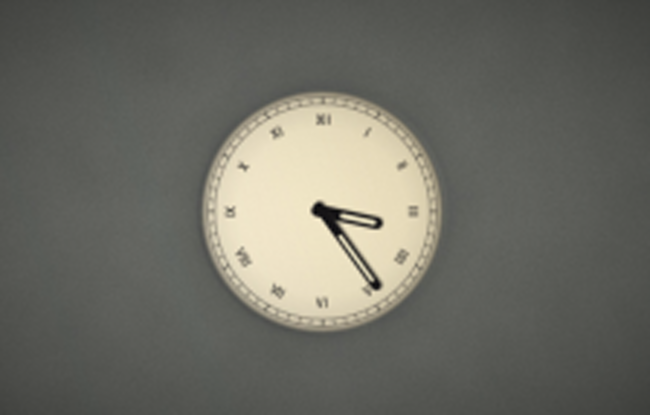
{"hour": 3, "minute": 24}
